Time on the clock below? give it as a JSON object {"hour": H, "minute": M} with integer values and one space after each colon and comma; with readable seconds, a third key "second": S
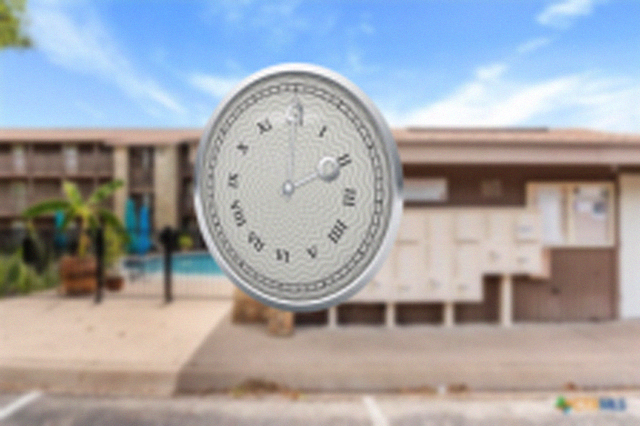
{"hour": 2, "minute": 0}
